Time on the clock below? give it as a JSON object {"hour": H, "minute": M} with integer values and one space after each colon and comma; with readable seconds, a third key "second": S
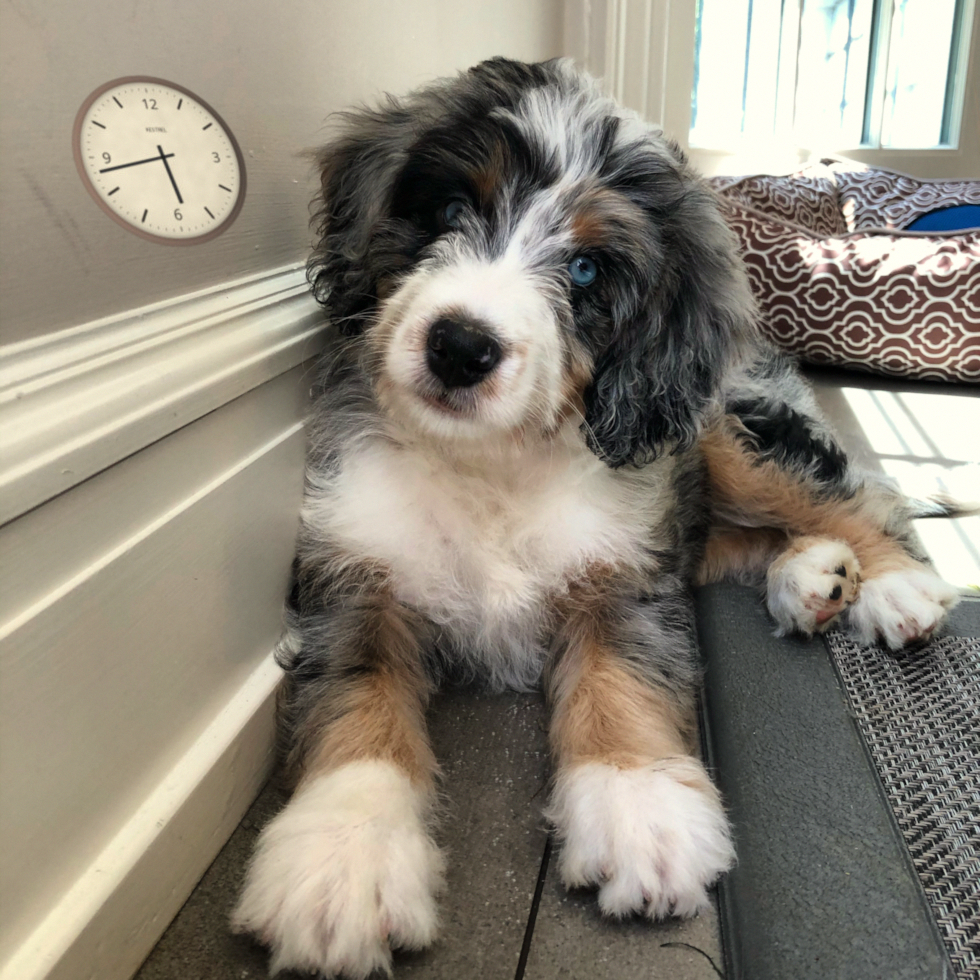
{"hour": 5, "minute": 43}
